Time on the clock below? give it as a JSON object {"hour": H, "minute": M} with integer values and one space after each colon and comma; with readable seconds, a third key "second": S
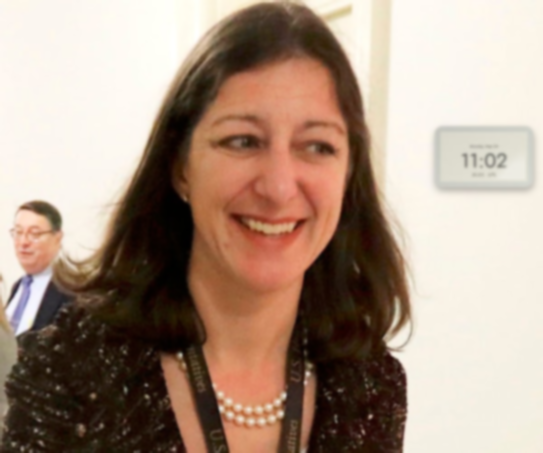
{"hour": 11, "minute": 2}
